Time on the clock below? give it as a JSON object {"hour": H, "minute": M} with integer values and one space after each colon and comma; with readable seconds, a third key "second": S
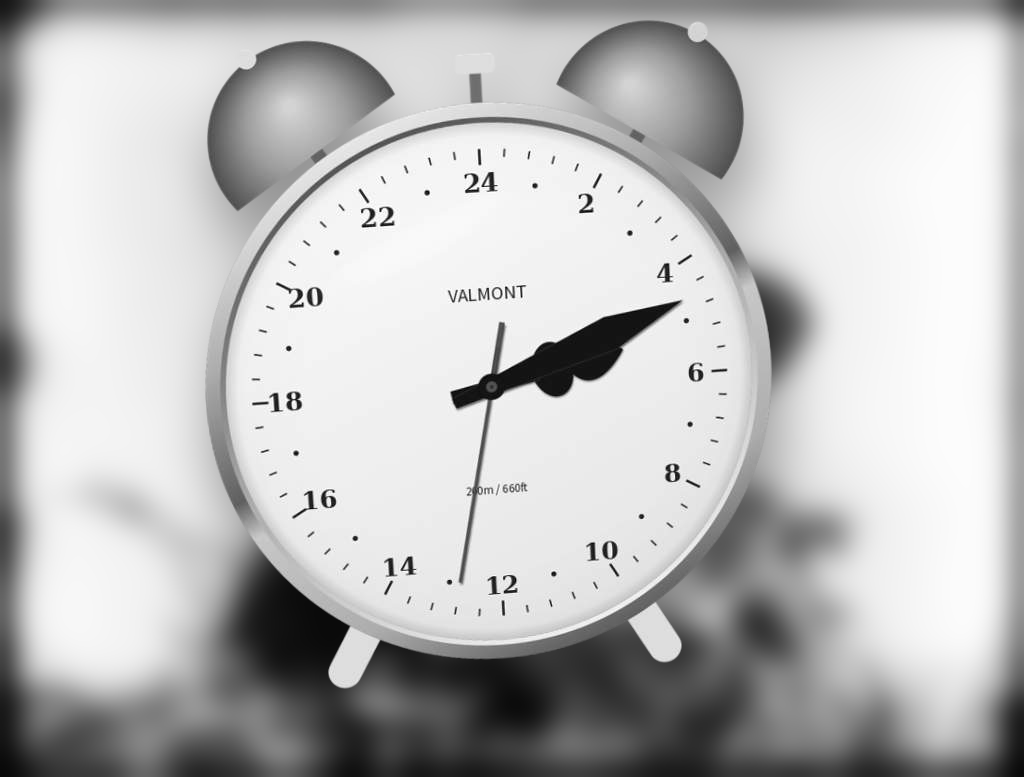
{"hour": 5, "minute": 11, "second": 32}
